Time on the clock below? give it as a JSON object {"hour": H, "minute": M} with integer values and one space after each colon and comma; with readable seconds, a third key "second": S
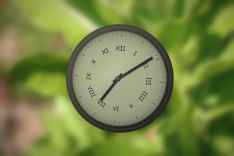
{"hour": 7, "minute": 9}
